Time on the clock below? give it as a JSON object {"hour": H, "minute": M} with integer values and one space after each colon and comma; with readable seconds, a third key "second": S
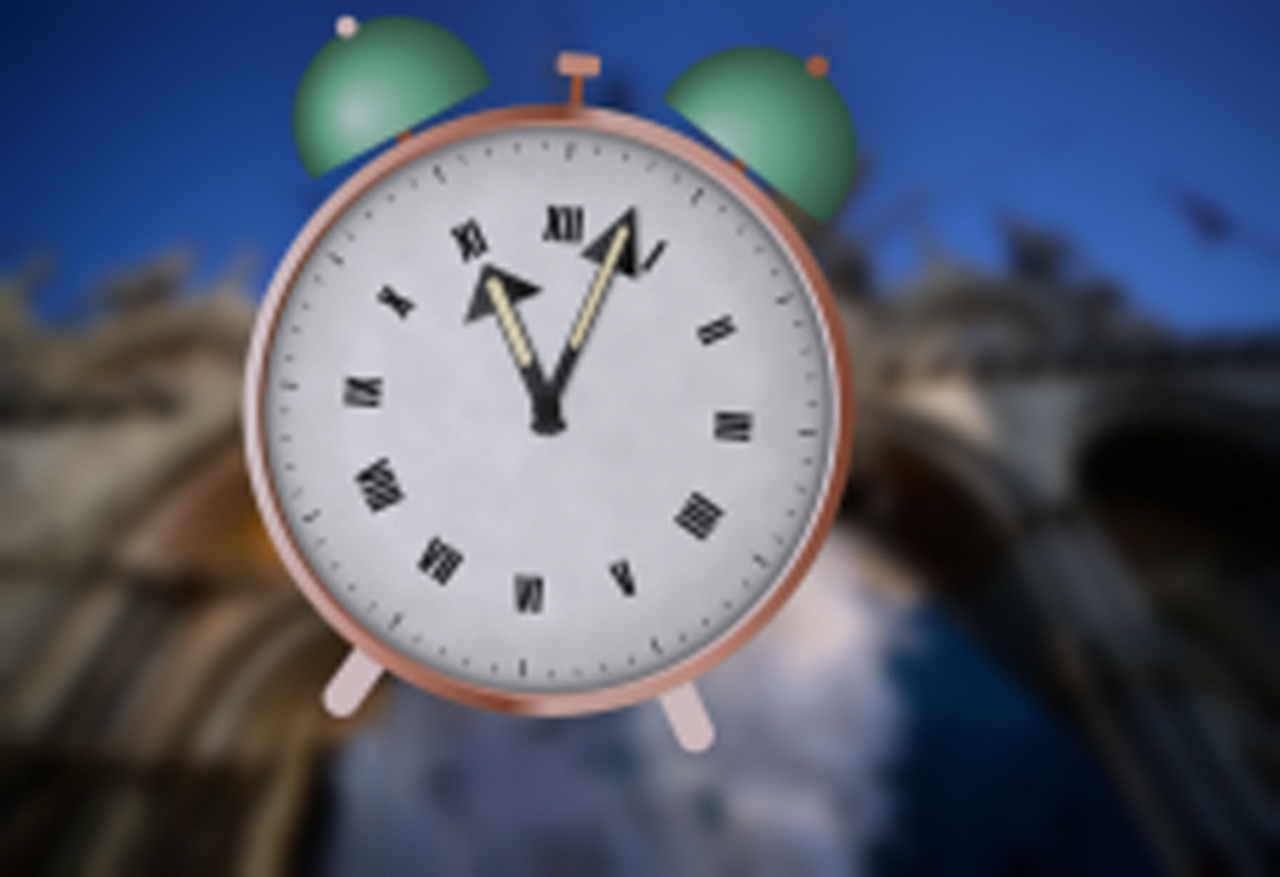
{"hour": 11, "minute": 3}
